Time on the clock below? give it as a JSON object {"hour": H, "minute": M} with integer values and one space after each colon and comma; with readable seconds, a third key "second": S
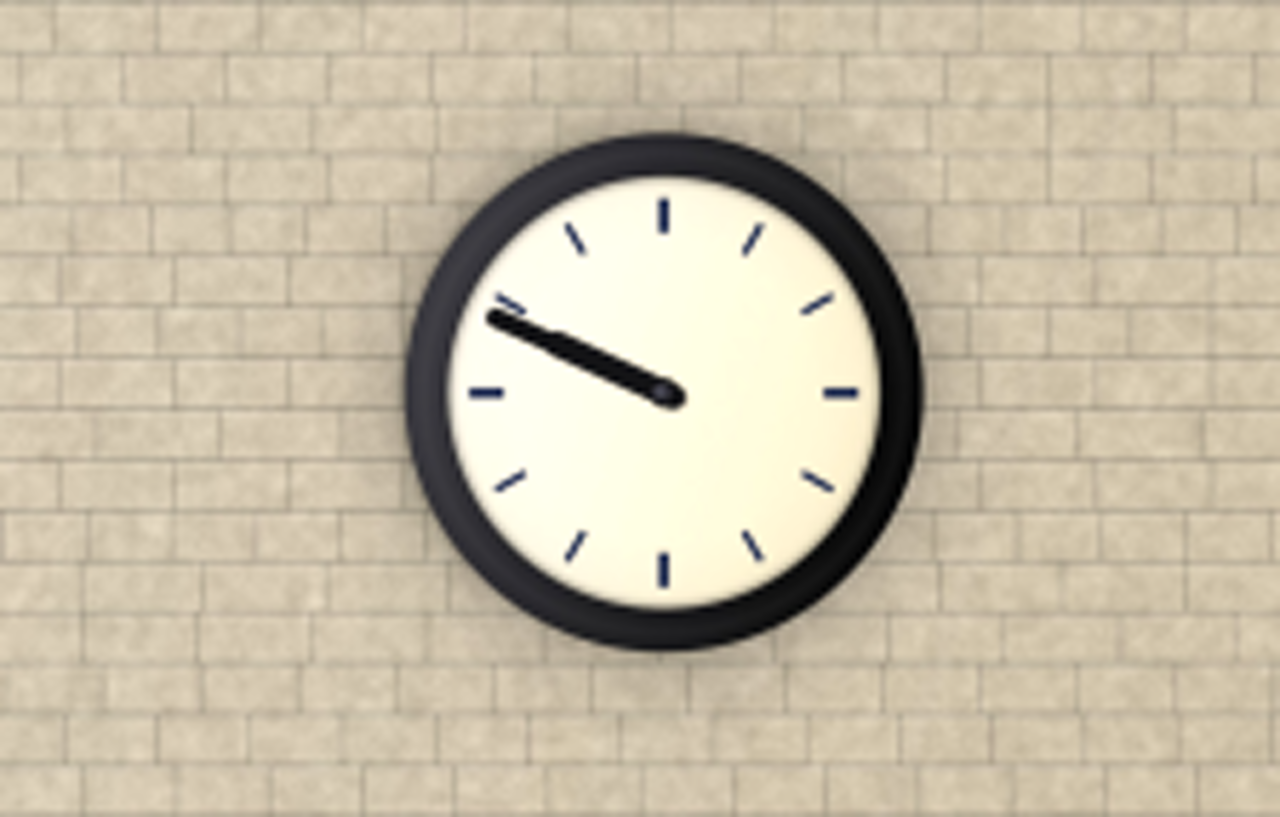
{"hour": 9, "minute": 49}
